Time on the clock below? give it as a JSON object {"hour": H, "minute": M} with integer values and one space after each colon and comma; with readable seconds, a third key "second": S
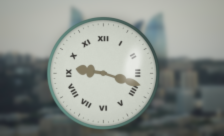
{"hour": 9, "minute": 18}
